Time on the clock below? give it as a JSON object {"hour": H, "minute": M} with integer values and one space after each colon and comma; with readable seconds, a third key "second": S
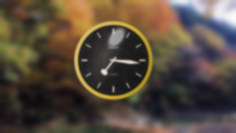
{"hour": 7, "minute": 16}
